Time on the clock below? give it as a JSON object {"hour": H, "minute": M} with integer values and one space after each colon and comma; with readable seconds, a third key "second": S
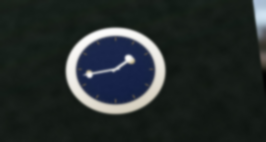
{"hour": 1, "minute": 43}
